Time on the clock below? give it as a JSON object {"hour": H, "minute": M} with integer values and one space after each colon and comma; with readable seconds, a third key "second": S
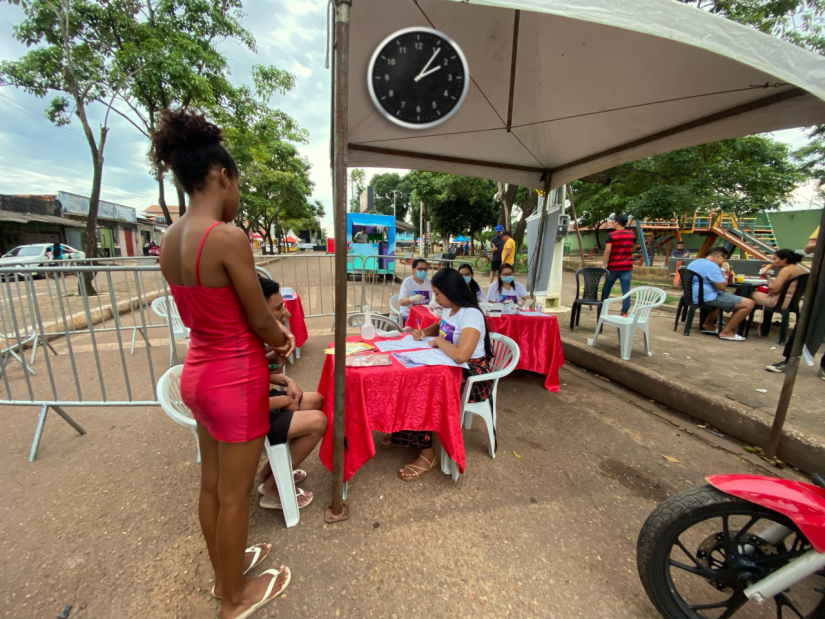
{"hour": 2, "minute": 6}
